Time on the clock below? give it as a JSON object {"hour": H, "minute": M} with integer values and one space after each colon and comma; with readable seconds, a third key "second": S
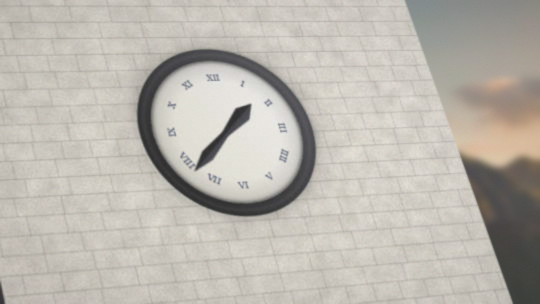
{"hour": 1, "minute": 38}
